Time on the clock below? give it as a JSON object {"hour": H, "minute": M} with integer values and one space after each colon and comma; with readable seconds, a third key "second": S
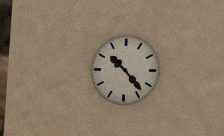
{"hour": 10, "minute": 23}
